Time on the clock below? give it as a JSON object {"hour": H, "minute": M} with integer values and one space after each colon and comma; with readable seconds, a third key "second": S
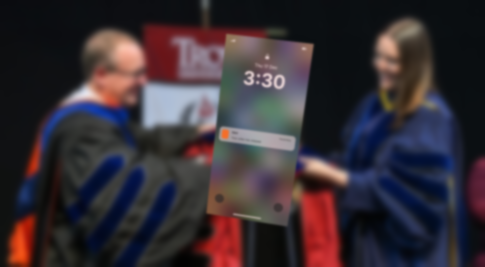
{"hour": 3, "minute": 30}
